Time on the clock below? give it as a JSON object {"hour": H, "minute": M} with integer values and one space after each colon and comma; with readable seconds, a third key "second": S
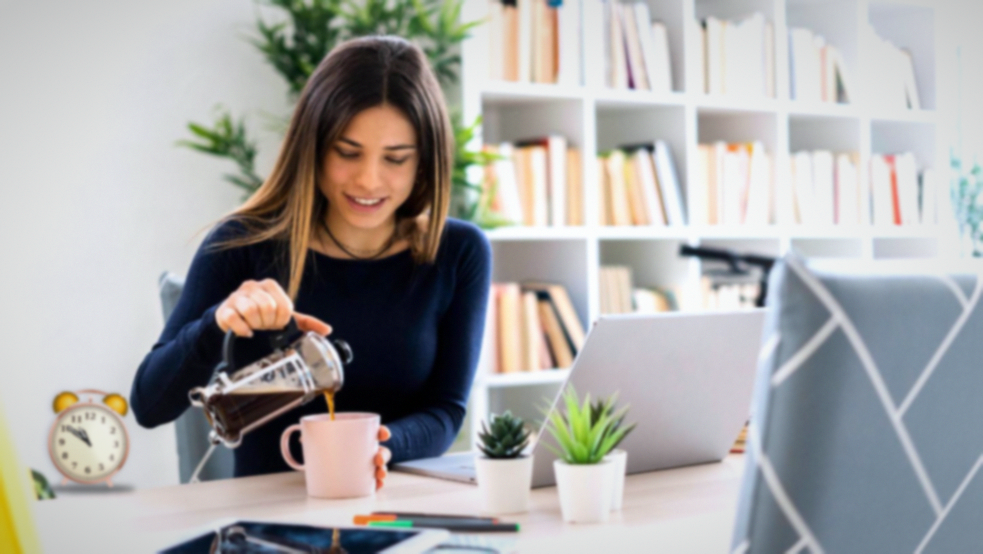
{"hour": 10, "minute": 51}
